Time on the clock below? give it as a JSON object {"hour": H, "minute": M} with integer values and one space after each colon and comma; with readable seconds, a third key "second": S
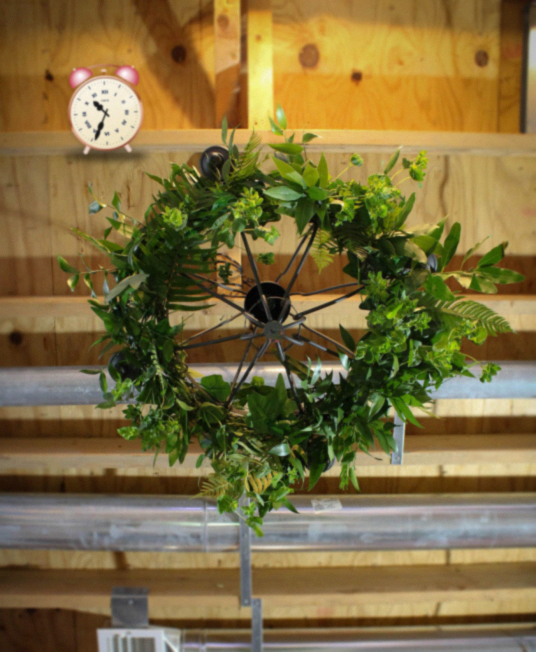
{"hour": 10, "minute": 34}
